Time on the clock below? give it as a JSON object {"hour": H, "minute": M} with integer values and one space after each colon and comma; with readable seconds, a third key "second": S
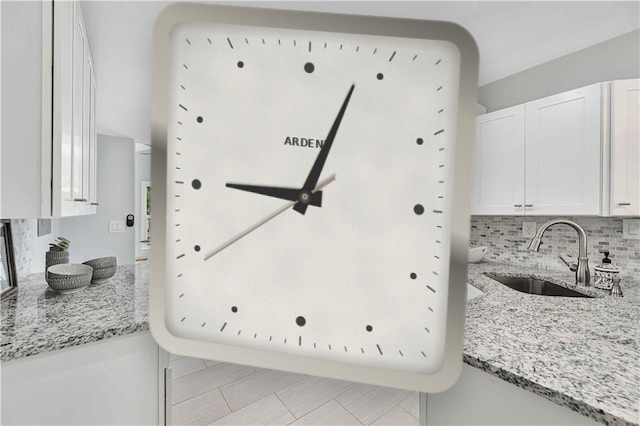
{"hour": 9, "minute": 3, "second": 39}
